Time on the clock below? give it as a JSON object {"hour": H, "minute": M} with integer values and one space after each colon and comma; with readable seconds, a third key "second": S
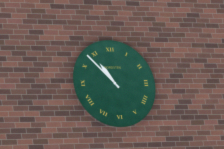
{"hour": 10, "minute": 53}
